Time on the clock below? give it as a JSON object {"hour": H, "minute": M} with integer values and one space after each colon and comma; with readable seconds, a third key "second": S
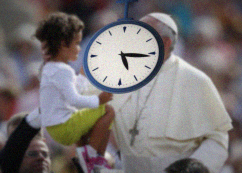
{"hour": 5, "minute": 16}
